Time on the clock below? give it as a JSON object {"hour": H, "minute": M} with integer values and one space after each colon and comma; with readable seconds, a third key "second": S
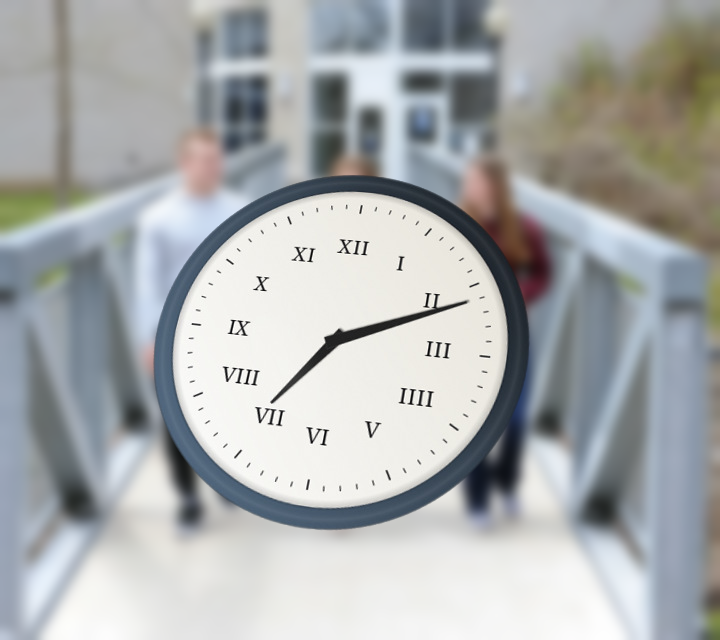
{"hour": 7, "minute": 11}
